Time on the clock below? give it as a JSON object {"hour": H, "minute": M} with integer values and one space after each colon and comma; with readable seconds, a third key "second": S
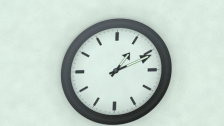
{"hour": 1, "minute": 11}
